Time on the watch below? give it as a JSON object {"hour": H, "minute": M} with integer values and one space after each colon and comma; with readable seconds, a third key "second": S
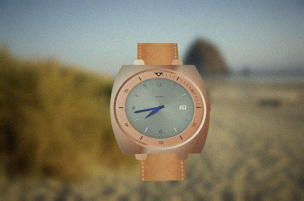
{"hour": 7, "minute": 43}
